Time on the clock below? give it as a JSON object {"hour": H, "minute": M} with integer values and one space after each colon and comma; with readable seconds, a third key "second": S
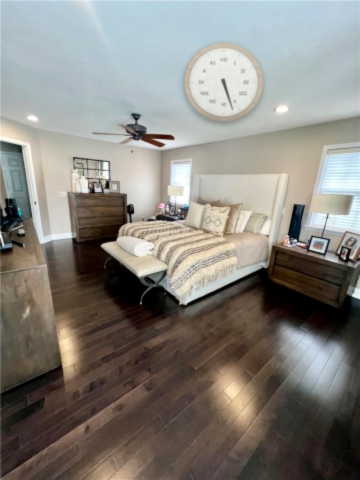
{"hour": 5, "minute": 27}
